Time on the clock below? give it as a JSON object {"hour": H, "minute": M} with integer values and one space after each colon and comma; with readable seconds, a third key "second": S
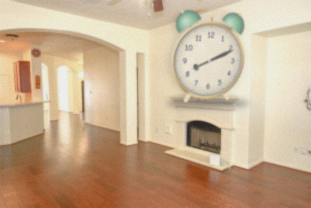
{"hour": 8, "minute": 11}
